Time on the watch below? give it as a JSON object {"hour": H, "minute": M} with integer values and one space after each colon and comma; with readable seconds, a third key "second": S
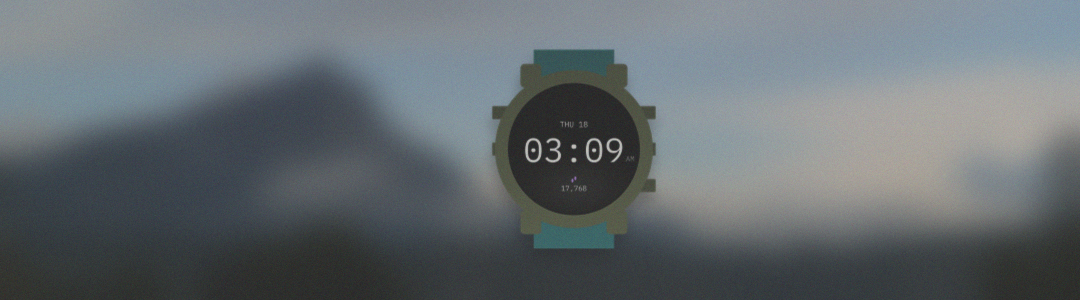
{"hour": 3, "minute": 9}
